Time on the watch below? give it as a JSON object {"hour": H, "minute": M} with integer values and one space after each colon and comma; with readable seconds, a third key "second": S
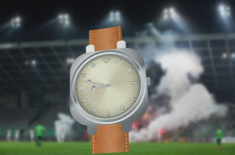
{"hour": 8, "minute": 48}
